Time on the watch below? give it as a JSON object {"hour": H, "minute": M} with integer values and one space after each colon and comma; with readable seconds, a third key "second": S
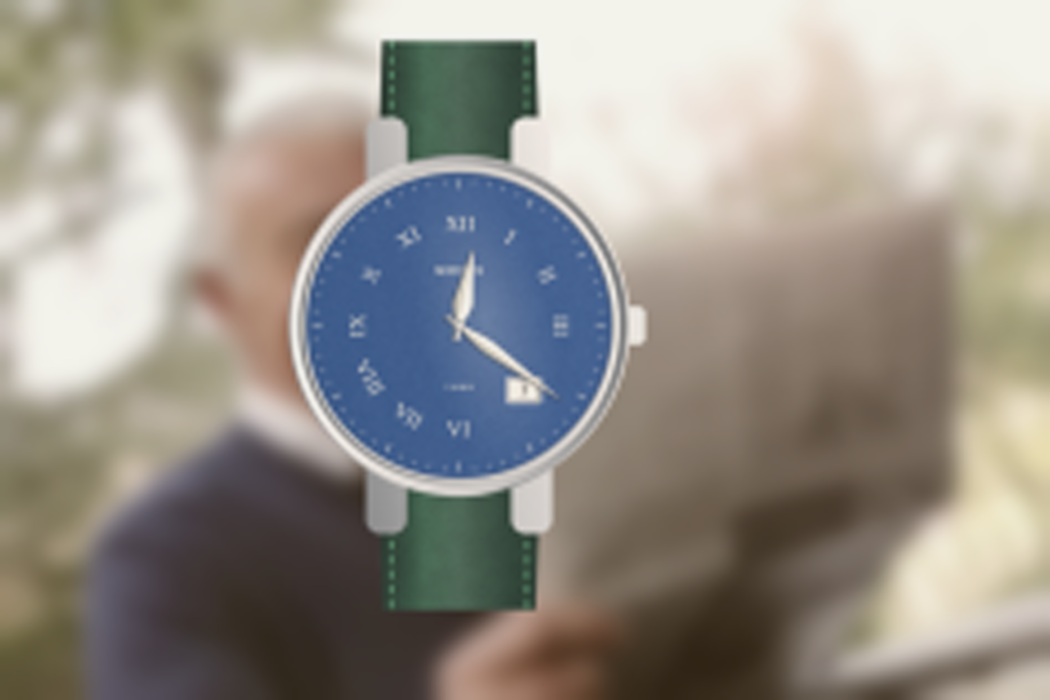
{"hour": 12, "minute": 21}
